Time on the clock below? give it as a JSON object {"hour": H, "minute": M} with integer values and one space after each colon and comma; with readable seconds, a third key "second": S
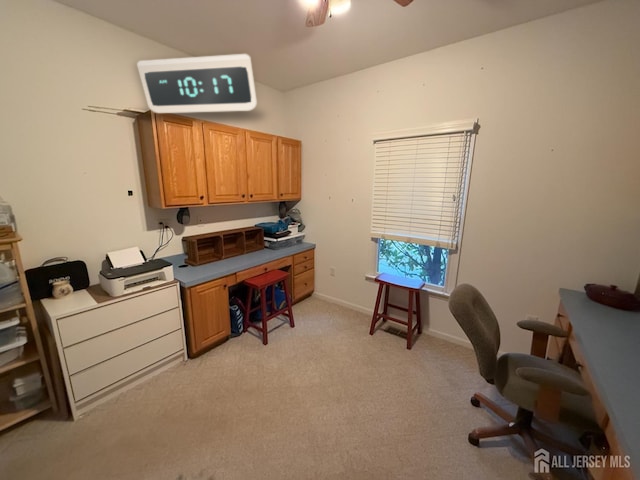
{"hour": 10, "minute": 17}
